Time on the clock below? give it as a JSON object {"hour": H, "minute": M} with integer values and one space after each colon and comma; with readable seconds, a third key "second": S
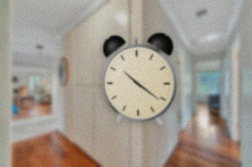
{"hour": 10, "minute": 21}
